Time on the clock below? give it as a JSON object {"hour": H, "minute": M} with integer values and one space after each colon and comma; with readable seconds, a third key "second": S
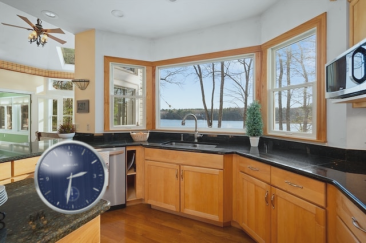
{"hour": 2, "minute": 32}
